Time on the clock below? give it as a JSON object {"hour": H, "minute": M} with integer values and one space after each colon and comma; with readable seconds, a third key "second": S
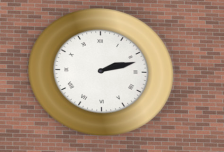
{"hour": 2, "minute": 12}
